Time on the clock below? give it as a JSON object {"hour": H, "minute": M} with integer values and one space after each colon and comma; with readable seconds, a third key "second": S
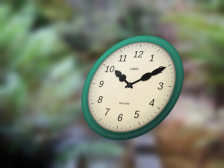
{"hour": 10, "minute": 10}
